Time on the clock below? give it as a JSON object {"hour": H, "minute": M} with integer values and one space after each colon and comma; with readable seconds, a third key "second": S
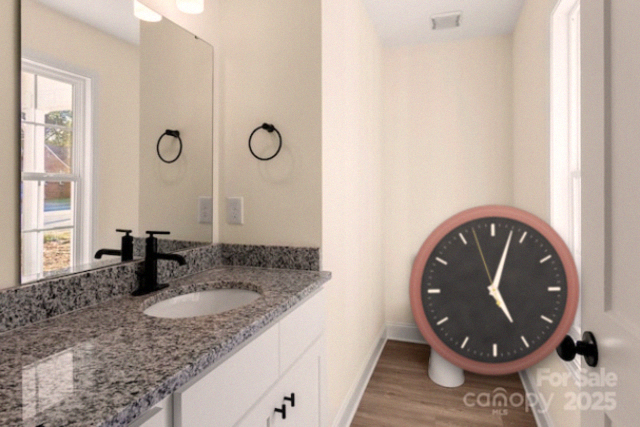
{"hour": 5, "minute": 2, "second": 57}
